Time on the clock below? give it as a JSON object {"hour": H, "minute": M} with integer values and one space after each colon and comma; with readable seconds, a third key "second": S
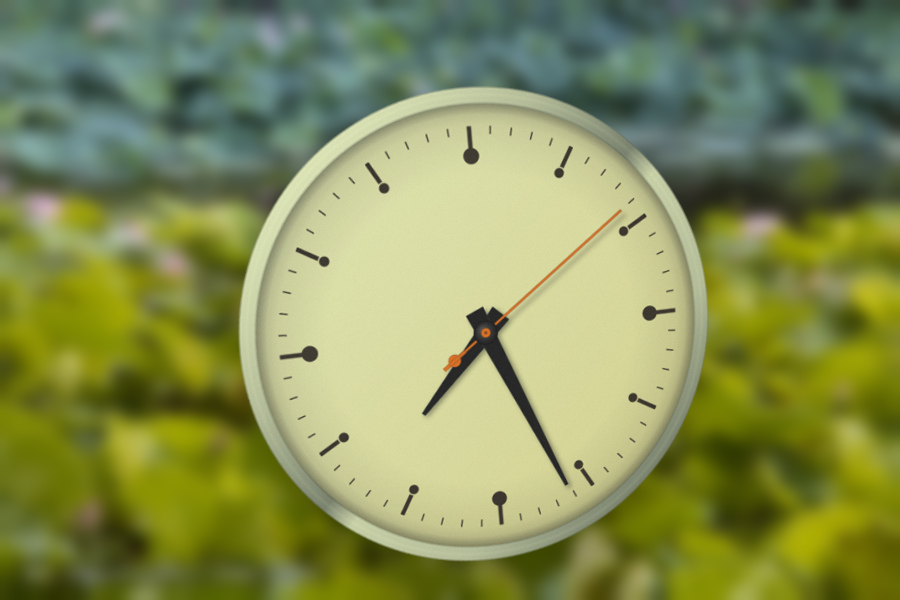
{"hour": 7, "minute": 26, "second": 9}
